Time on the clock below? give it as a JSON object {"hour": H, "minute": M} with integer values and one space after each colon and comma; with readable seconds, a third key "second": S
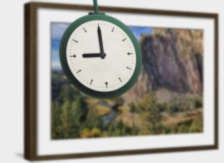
{"hour": 9, "minute": 0}
